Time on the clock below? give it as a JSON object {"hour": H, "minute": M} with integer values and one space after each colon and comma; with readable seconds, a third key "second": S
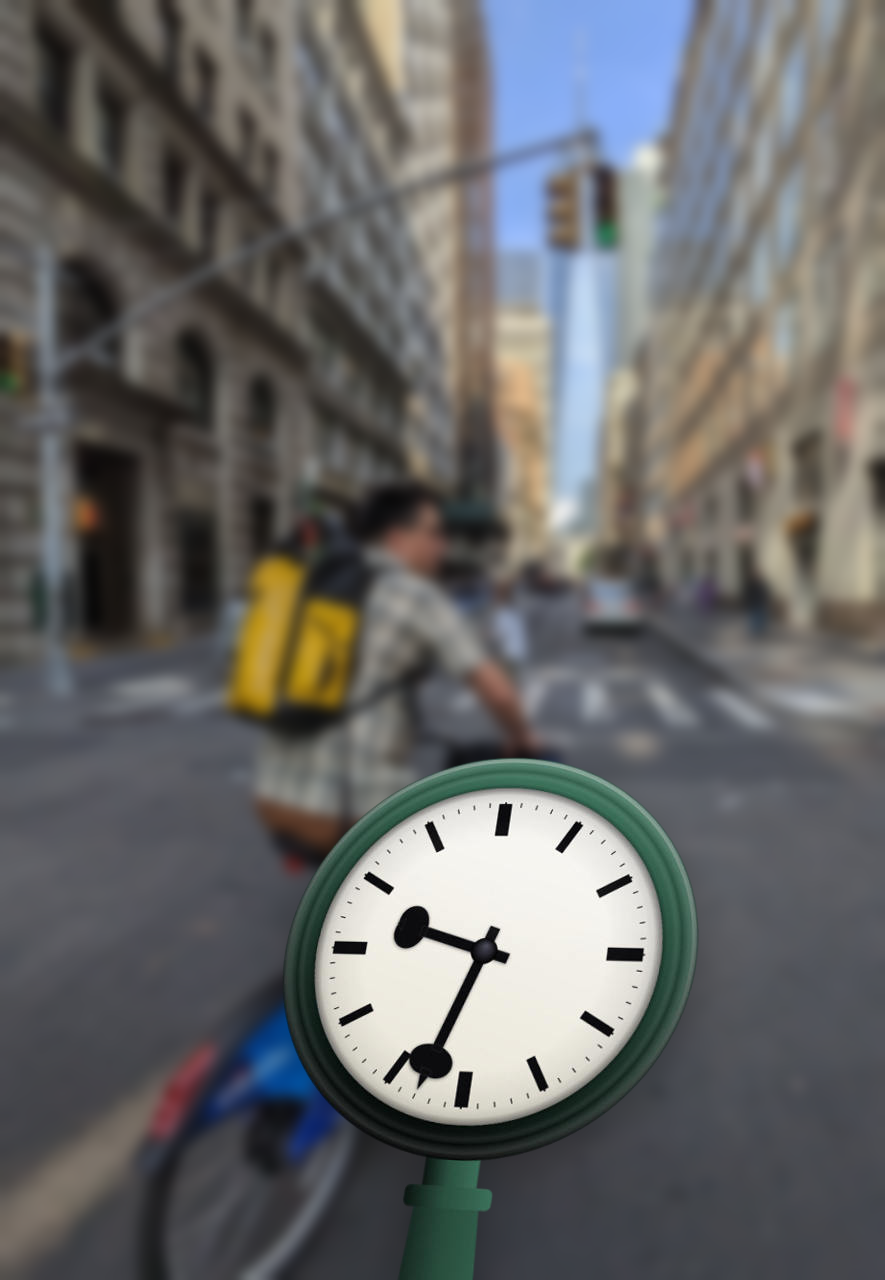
{"hour": 9, "minute": 33}
